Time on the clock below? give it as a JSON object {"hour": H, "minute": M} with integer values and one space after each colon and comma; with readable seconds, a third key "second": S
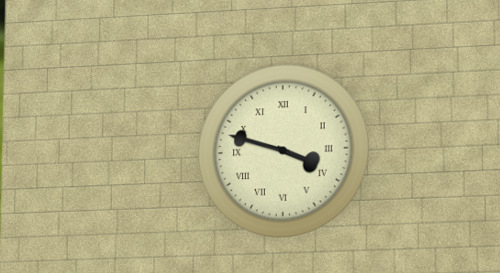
{"hour": 3, "minute": 48}
